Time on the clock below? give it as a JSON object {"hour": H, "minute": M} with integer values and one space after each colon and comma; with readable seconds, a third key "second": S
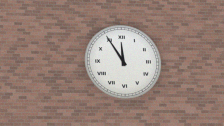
{"hour": 11, "minute": 55}
